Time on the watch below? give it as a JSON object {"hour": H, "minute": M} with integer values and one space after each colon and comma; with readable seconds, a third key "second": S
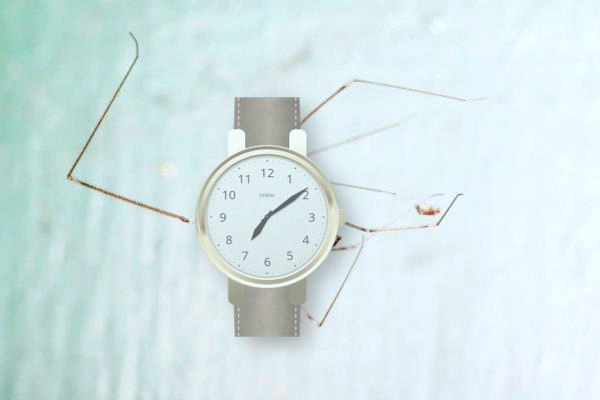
{"hour": 7, "minute": 9}
